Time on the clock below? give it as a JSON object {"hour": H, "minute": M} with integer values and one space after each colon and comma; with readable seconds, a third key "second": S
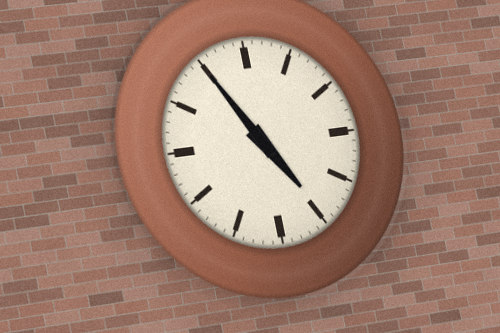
{"hour": 4, "minute": 55}
